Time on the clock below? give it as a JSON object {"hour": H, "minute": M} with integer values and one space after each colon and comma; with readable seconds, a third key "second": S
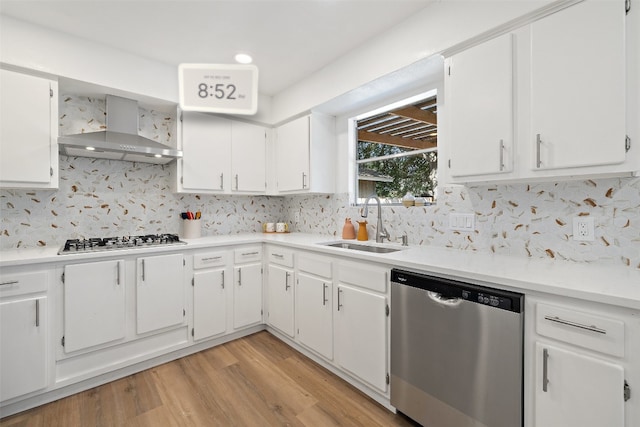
{"hour": 8, "minute": 52}
